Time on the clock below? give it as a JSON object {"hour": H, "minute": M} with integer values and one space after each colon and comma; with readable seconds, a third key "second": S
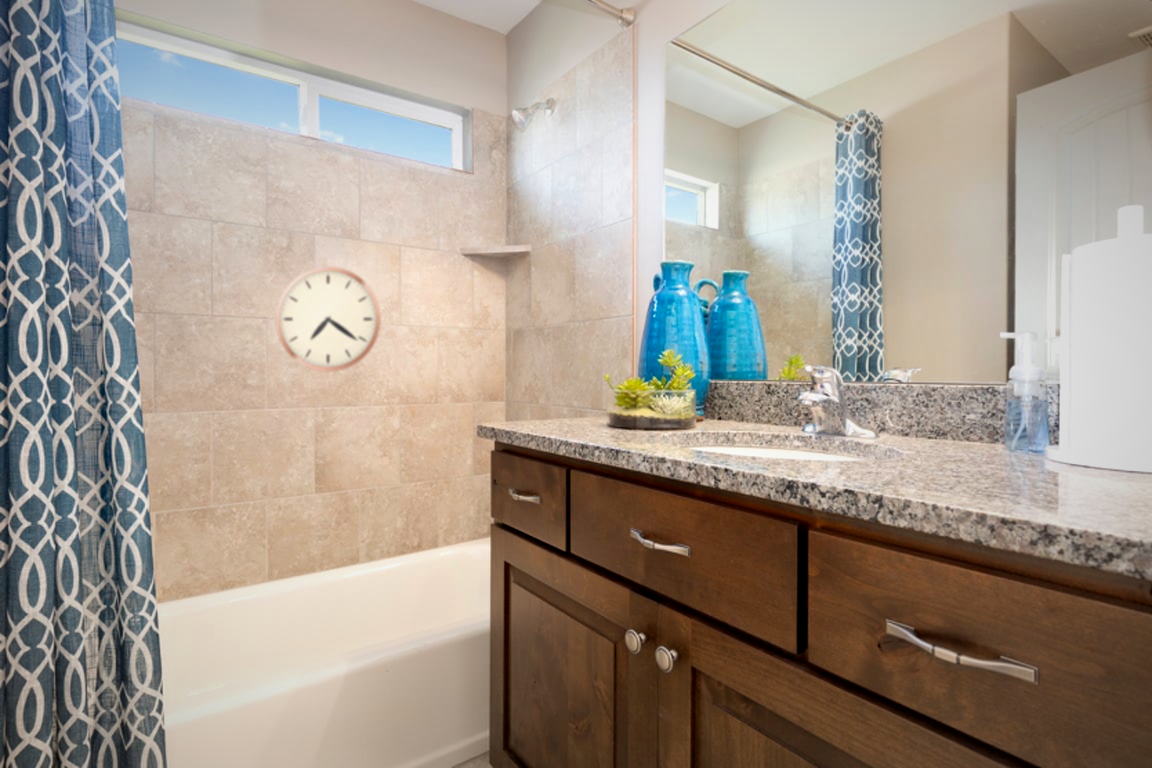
{"hour": 7, "minute": 21}
